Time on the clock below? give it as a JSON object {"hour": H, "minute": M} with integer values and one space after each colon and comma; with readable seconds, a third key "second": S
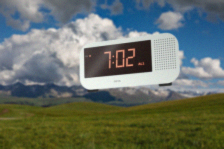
{"hour": 7, "minute": 2}
